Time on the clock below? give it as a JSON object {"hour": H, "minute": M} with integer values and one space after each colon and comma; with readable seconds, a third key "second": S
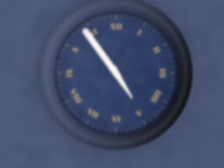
{"hour": 4, "minute": 54}
